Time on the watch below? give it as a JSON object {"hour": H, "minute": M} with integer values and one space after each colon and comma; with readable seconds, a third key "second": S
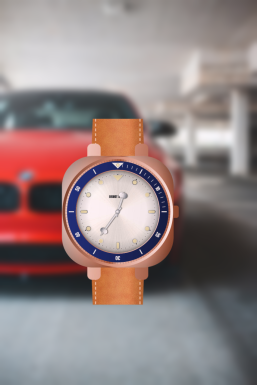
{"hour": 12, "minute": 36}
